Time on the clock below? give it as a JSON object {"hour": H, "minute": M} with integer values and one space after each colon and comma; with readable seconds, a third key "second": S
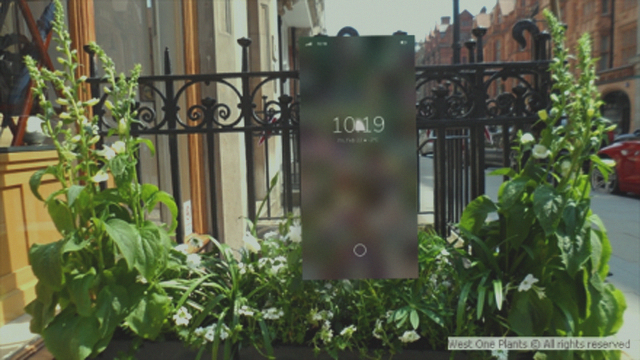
{"hour": 10, "minute": 19}
